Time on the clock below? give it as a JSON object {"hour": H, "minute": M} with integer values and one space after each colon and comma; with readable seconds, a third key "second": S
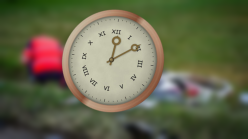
{"hour": 12, "minute": 9}
